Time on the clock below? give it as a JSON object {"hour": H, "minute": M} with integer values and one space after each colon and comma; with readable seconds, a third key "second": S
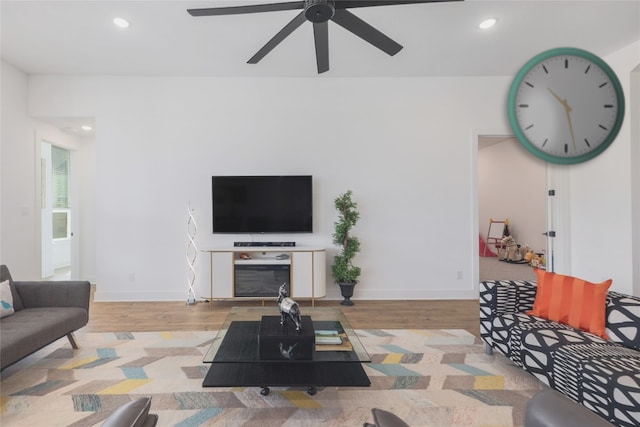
{"hour": 10, "minute": 28}
